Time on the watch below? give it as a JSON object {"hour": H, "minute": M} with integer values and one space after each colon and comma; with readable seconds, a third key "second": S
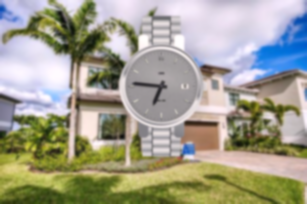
{"hour": 6, "minute": 46}
